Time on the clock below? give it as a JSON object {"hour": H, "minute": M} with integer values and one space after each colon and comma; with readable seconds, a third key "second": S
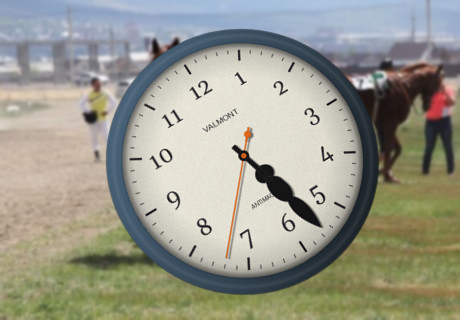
{"hour": 5, "minute": 27, "second": 37}
